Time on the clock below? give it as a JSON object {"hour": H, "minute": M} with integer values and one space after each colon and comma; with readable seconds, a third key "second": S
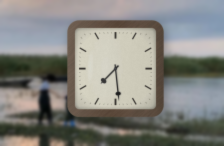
{"hour": 7, "minute": 29}
